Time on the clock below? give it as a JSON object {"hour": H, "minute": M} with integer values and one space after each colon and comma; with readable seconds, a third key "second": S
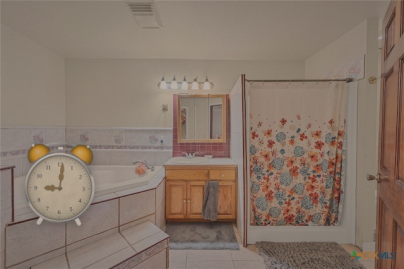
{"hour": 9, "minute": 1}
